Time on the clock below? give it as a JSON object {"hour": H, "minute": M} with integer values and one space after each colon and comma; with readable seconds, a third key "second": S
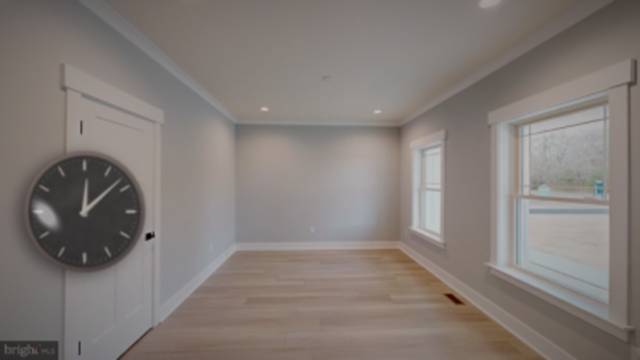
{"hour": 12, "minute": 8}
